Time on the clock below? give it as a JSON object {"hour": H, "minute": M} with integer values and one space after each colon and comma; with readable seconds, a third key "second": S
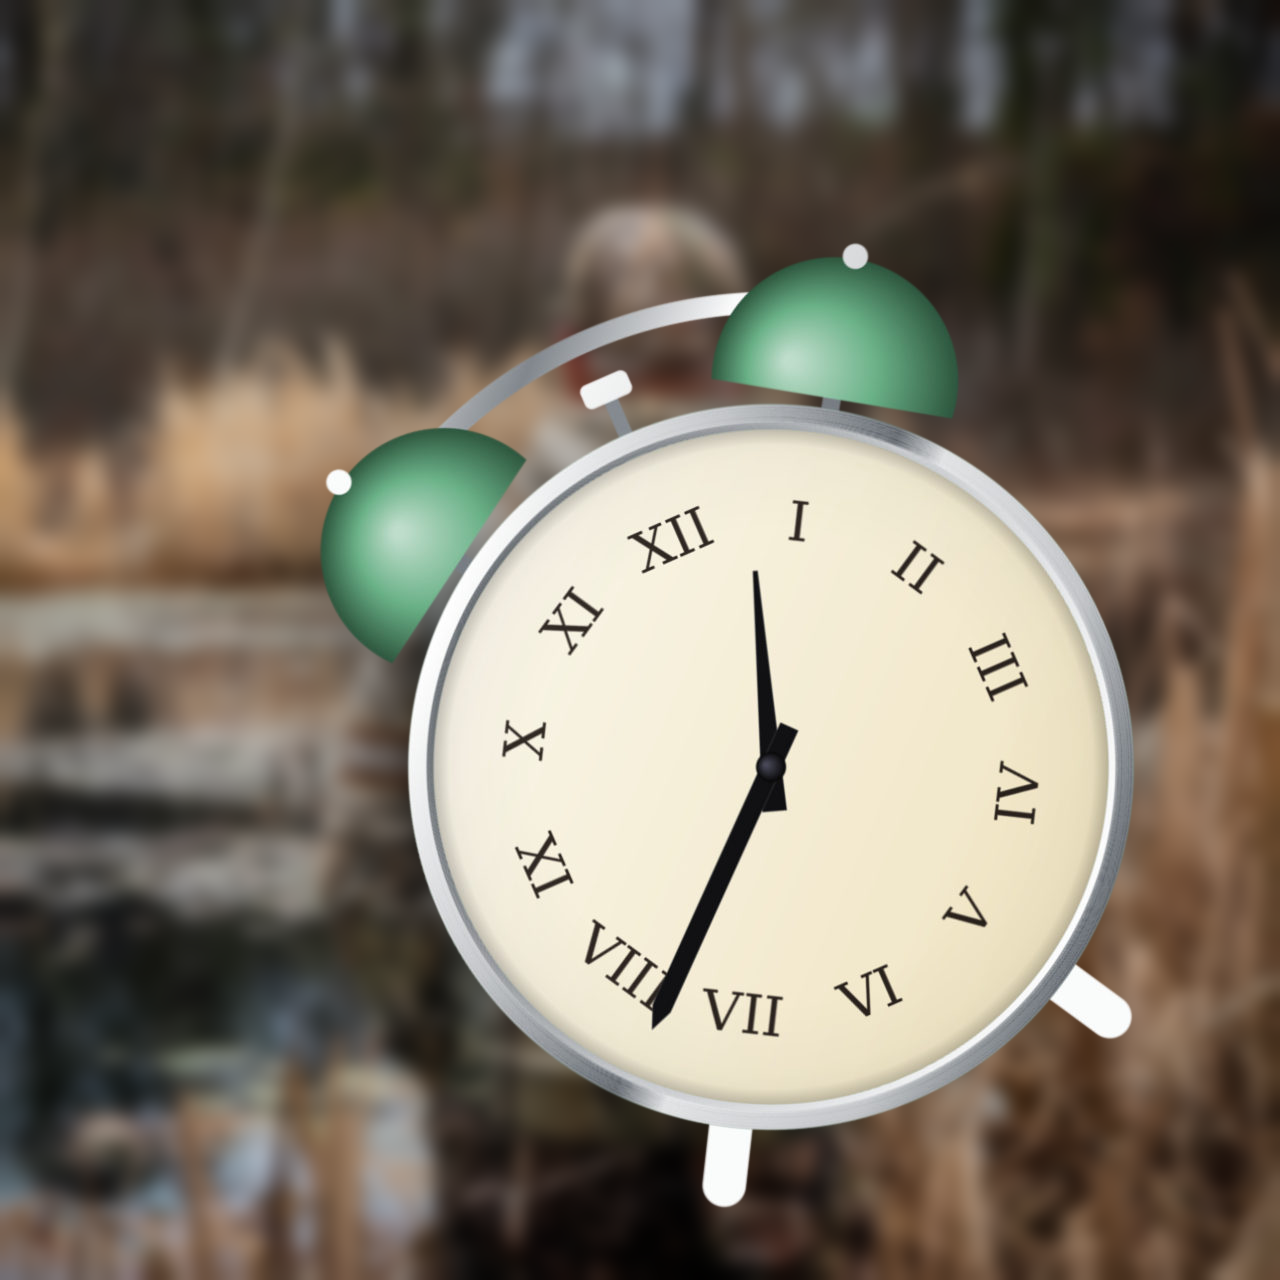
{"hour": 12, "minute": 38}
